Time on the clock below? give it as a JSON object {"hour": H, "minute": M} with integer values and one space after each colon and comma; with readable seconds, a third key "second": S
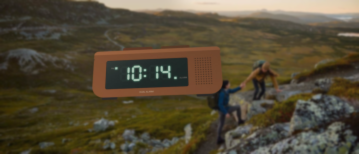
{"hour": 10, "minute": 14}
